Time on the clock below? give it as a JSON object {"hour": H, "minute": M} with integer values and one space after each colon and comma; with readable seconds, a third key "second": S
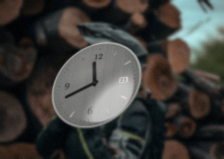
{"hour": 11, "minute": 41}
